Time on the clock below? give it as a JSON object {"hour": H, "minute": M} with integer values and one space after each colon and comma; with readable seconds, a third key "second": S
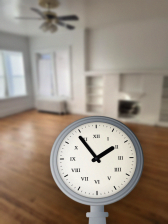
{"hour": 1, "minute": 54}
